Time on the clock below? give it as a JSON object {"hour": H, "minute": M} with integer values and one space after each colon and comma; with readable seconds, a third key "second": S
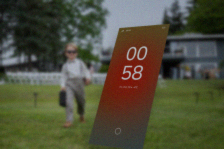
{"hour": 0, "minute": 58}
